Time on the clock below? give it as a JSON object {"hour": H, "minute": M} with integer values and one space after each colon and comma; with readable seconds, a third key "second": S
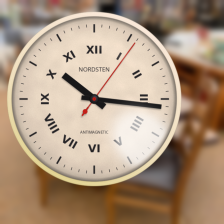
{"hour": 10, "minute": 16, "second": 6}
